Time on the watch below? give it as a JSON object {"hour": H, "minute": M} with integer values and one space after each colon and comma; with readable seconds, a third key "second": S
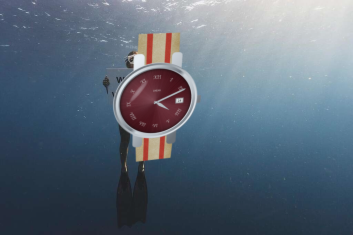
{"hour": 4, "minute": 11}
